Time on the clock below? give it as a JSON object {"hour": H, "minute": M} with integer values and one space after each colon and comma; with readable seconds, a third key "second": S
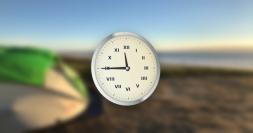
{"hour": 11, "minute": 45}
